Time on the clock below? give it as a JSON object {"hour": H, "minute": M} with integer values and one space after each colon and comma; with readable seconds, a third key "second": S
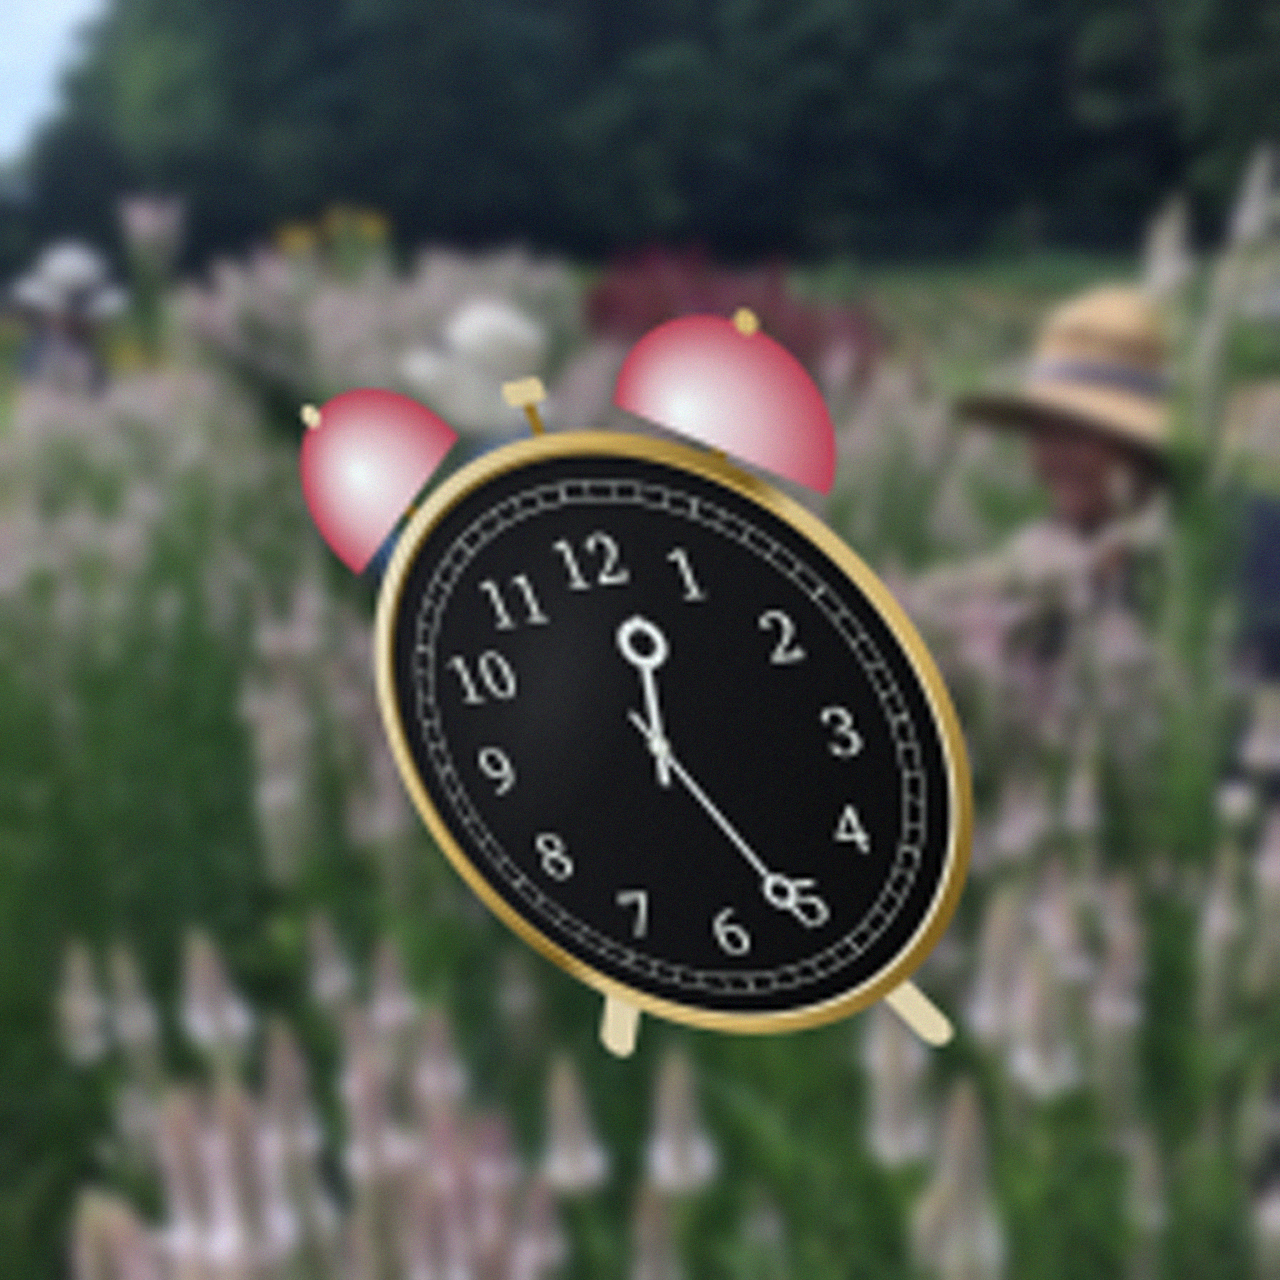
{"hour": 12, "minute": 26}
